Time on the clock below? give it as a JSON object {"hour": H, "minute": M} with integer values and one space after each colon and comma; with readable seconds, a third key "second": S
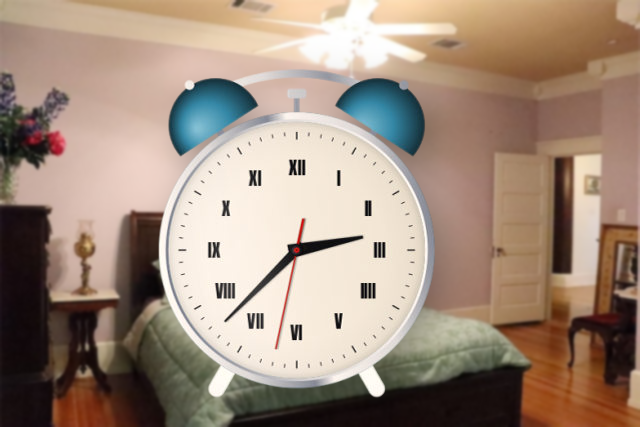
{"hour": 2, "minute": 37, "second": 32}
